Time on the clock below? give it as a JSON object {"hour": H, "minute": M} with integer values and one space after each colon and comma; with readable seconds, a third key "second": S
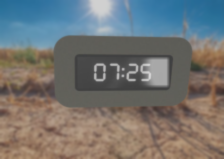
{"hour": 7, "minute": 25}
